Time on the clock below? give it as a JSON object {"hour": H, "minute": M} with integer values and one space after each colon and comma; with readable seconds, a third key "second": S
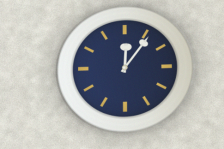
{"hour": 12, "minute": 6}
